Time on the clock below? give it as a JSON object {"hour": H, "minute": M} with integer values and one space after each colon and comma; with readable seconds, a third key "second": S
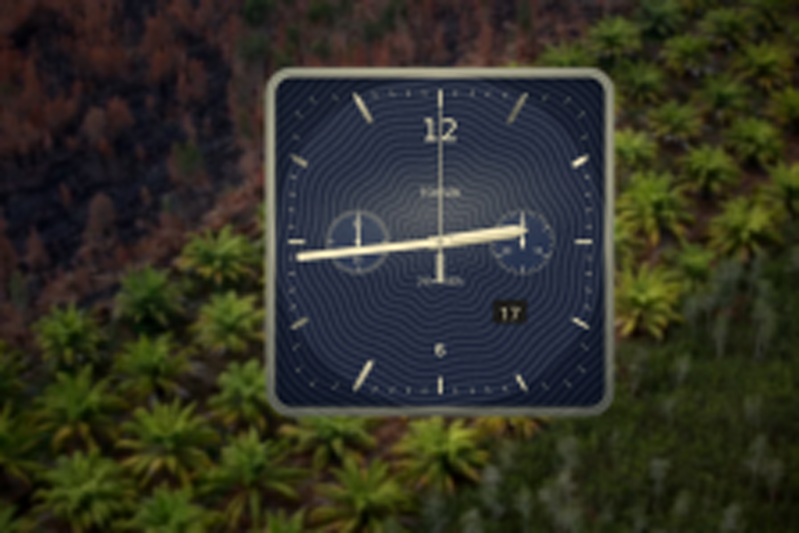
{"hour": 2, "minute": 44}
